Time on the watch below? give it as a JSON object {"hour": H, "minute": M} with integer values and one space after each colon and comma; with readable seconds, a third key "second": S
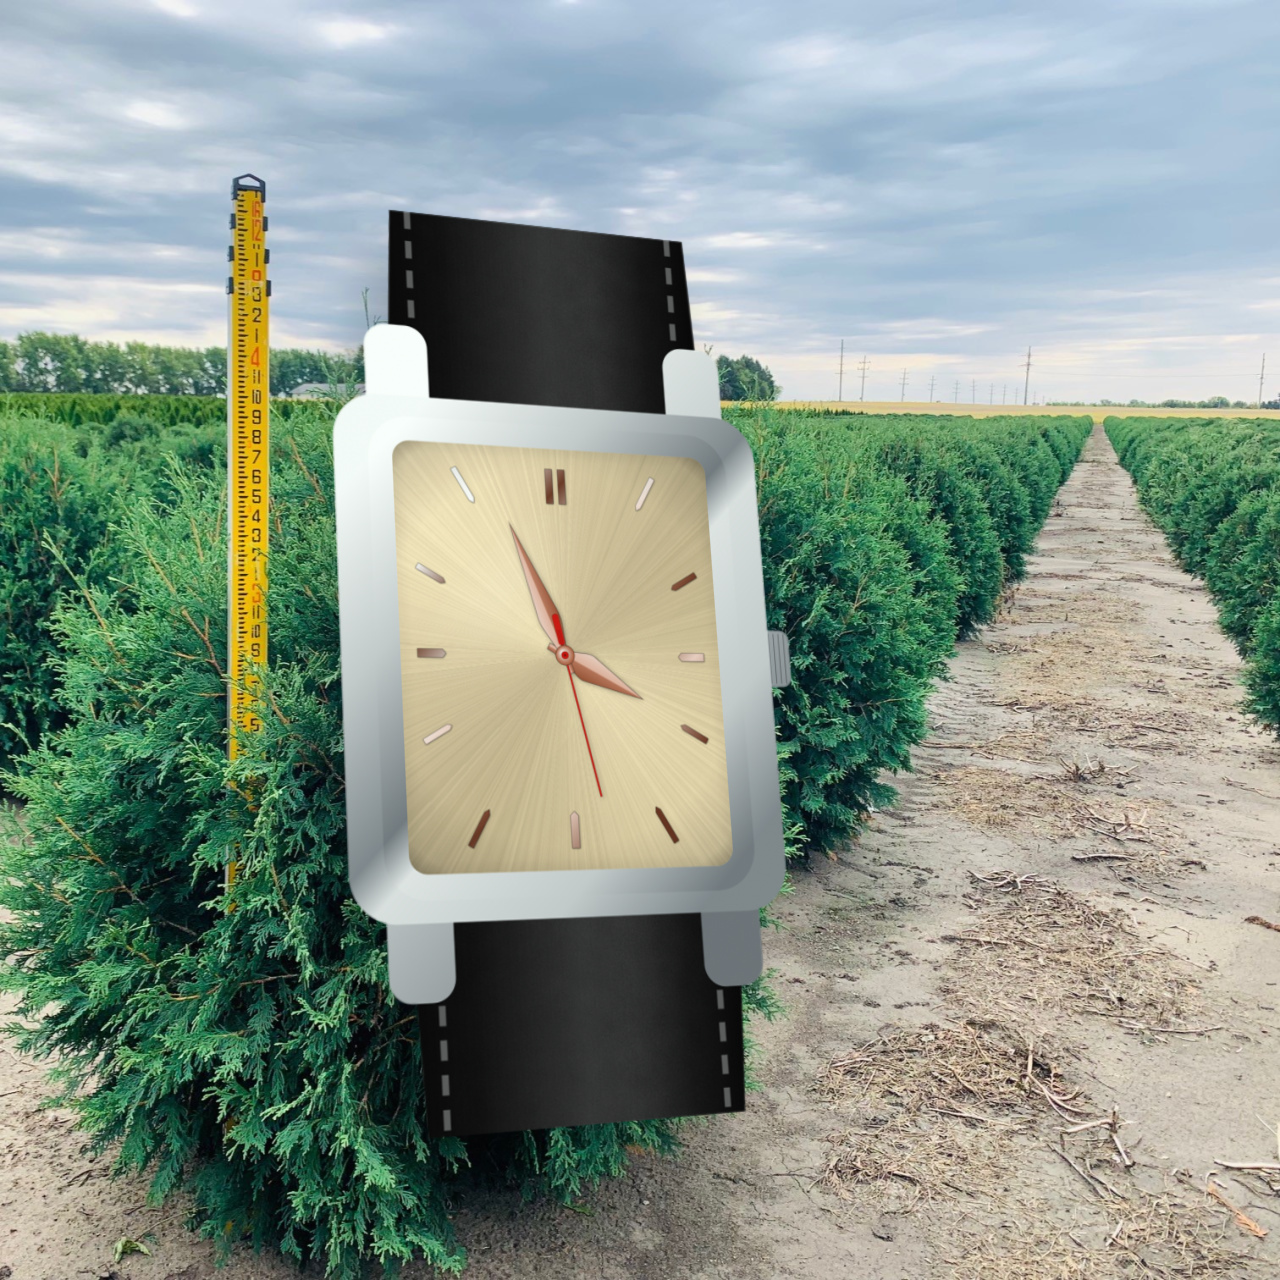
{"hour": 3, "minute": 56, "second": 28}
